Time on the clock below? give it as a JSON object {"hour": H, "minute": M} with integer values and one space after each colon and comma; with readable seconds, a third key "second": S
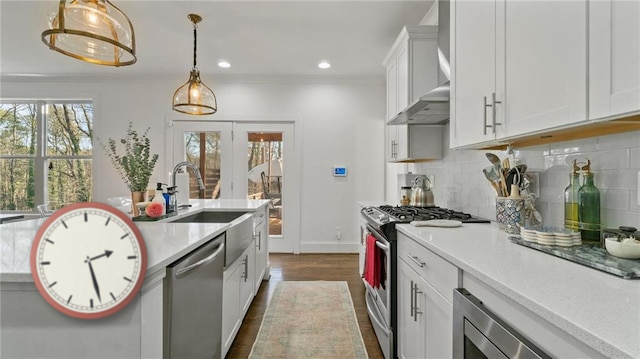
{"hour": 2, "minute": 28}
